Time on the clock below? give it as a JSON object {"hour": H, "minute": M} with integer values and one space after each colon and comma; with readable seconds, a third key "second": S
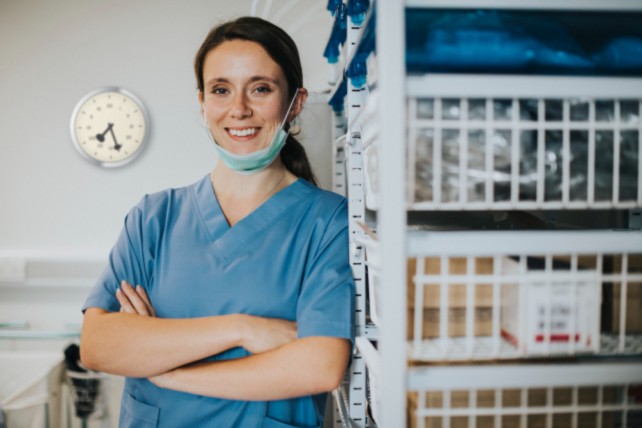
{"hour": 7, "minute": 27}
